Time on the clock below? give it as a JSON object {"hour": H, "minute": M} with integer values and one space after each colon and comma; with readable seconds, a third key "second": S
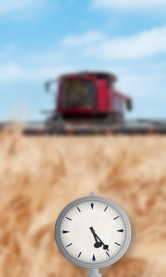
{"hour": 5, "minute": 24}
